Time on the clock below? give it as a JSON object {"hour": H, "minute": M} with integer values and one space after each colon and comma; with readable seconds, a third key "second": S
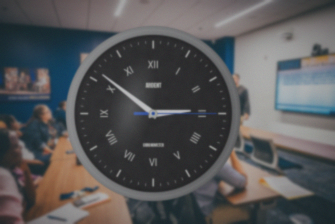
{"hour": 2, "minute": 51, "second": 15}
